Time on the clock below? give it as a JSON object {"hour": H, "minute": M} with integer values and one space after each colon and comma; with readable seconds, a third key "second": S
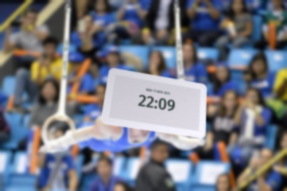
{"hour": 22, "minute": 9}
